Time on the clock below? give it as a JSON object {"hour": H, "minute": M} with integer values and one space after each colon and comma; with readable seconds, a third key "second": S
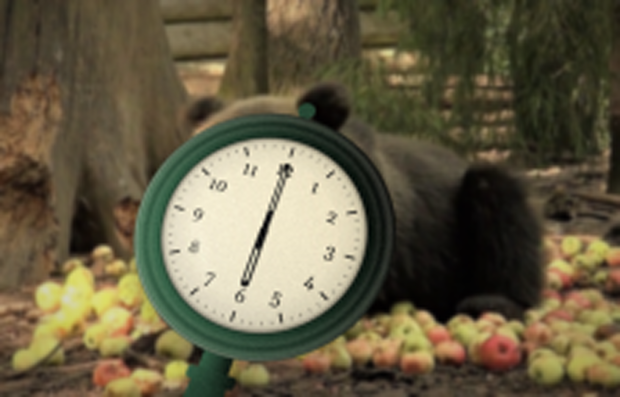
{"hour": 6, "minute": 0}
